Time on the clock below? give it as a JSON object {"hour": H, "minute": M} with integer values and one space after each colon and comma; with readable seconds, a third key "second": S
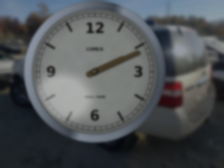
{"hour": 2, "minute": 11}
